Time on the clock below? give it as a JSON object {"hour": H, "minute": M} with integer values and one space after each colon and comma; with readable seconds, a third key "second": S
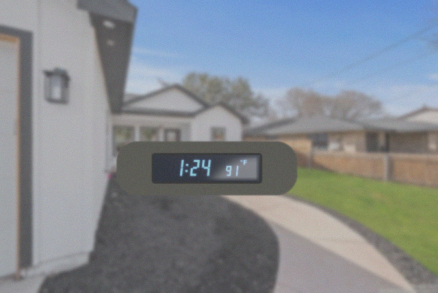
{"hour": 1, "minute": 24}
